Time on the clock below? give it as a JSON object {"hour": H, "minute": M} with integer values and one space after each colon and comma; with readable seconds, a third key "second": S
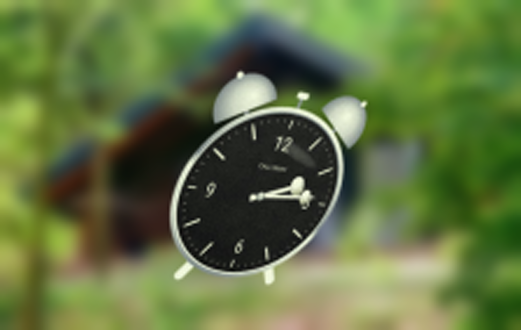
{"hour": 2, "minute": 14}
